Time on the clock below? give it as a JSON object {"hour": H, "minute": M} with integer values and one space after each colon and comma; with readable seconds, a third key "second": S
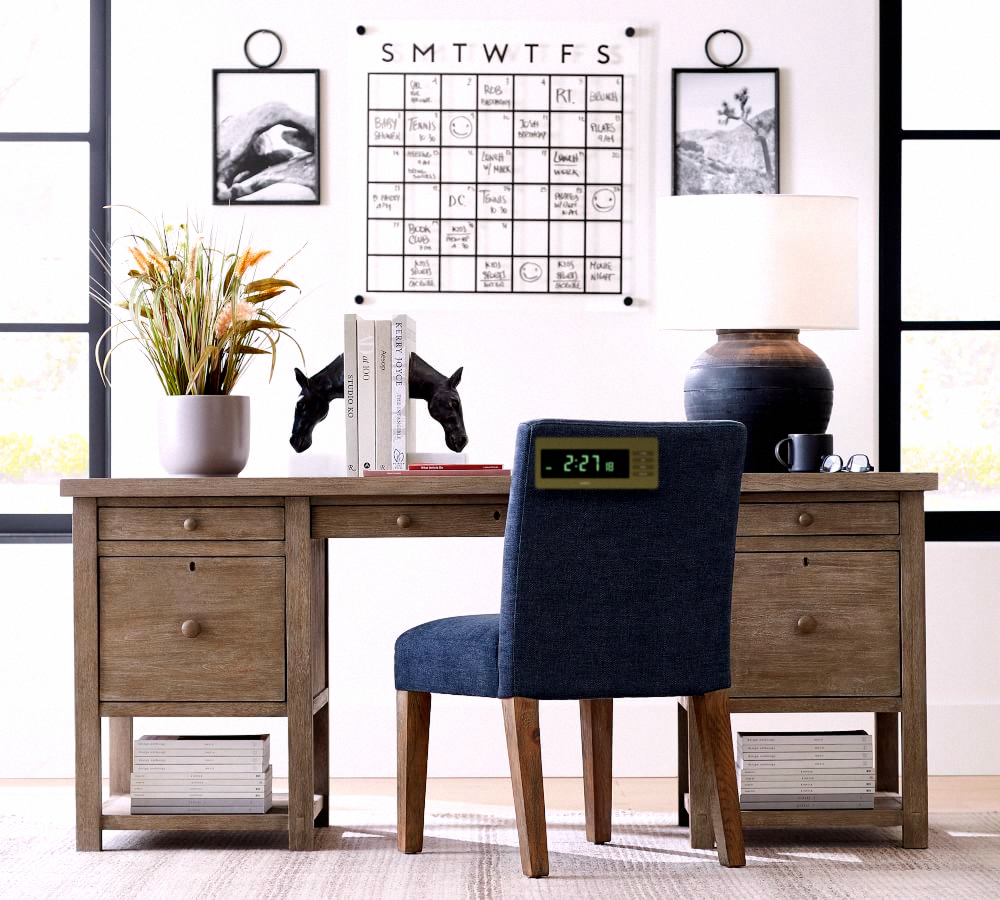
{"hour": 2, "minute": 27}
